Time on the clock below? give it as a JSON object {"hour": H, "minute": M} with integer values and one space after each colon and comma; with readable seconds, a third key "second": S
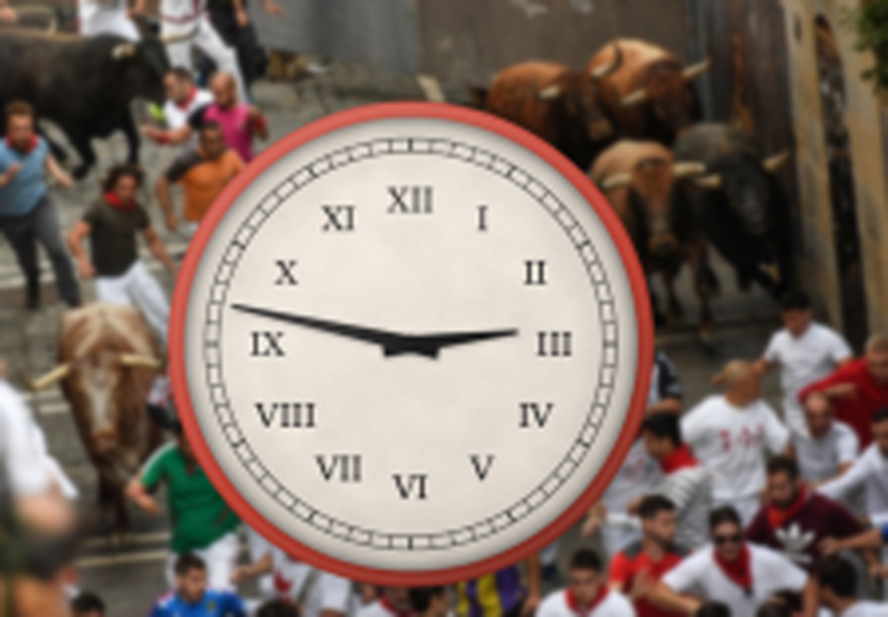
{"hour": 2, "minute": 47}
